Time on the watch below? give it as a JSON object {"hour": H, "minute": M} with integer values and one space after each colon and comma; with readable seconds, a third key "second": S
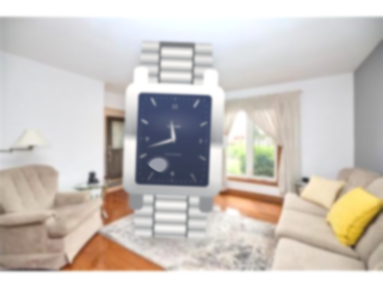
{"hour": 11, "minute": 42}
